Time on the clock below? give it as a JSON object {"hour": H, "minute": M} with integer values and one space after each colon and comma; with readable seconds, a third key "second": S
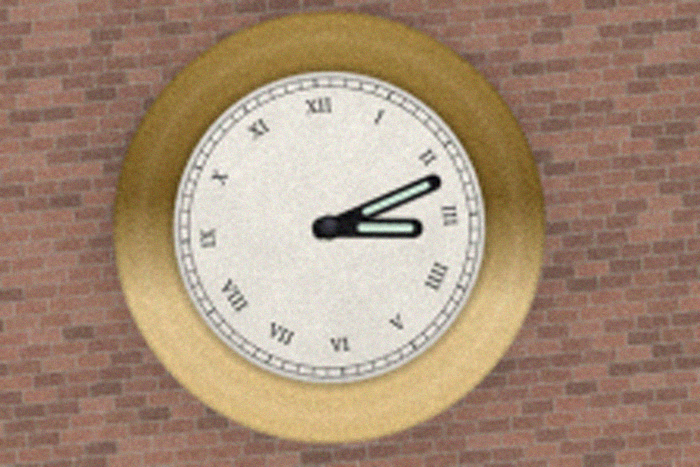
{"hour": 3, "minute": 12}
